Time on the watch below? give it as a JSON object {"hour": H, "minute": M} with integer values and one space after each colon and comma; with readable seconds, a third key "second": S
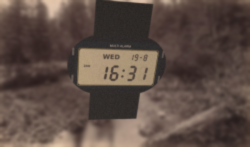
{"hour": 16, "minute": 31}
